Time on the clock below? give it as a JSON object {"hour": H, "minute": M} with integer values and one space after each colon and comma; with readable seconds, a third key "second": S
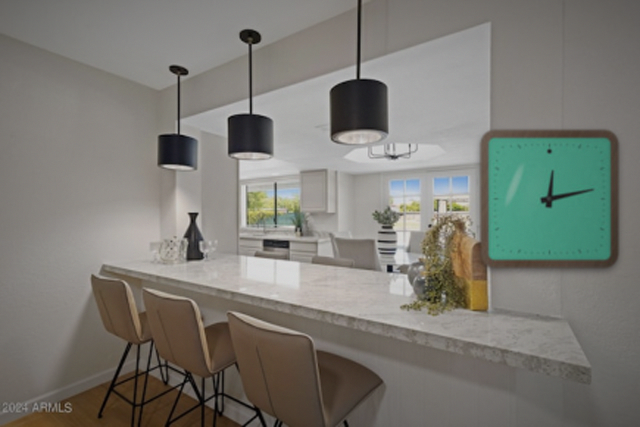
{"hour": 12, "minute": 13}
